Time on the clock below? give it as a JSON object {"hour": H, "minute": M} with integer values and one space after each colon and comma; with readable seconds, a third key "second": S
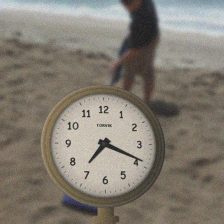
{"hour": 7, "minute": 19}
